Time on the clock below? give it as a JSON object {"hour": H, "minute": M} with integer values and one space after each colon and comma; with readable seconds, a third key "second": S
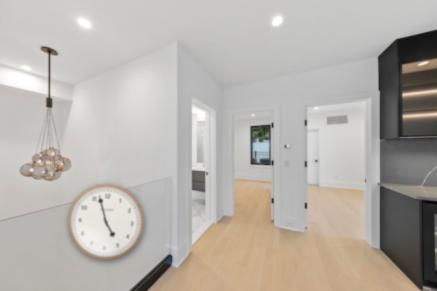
{"hour": 4, "minute": 57}
